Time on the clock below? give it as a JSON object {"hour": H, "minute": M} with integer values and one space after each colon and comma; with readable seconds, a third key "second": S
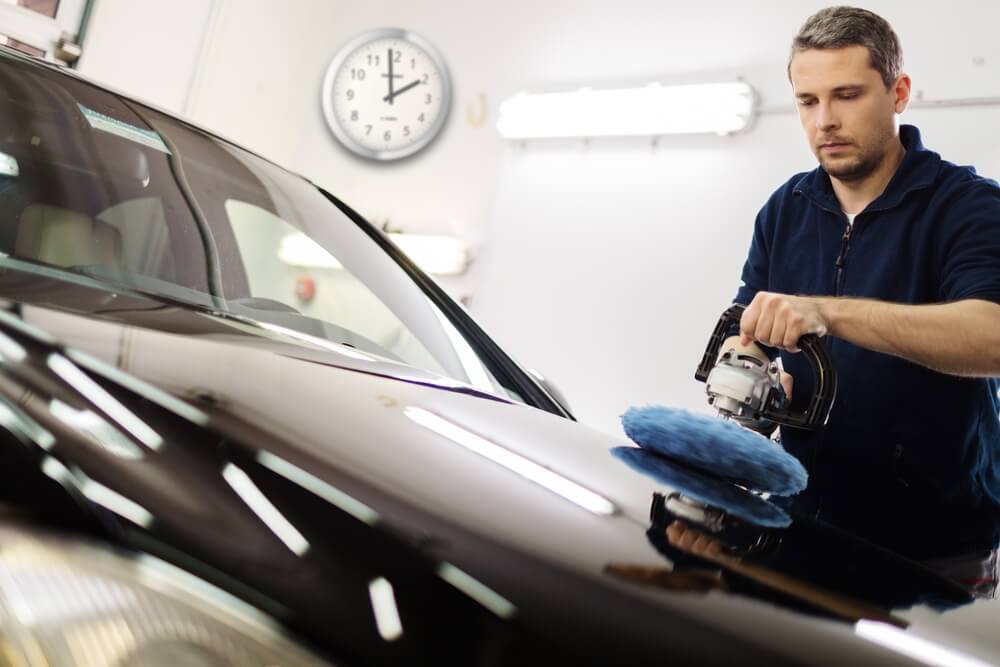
{"hour": 1, "minute": 59}
